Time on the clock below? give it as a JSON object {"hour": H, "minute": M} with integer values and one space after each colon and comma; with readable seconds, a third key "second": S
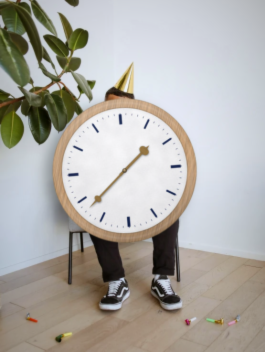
{"hour": 1, "minute": 38}
